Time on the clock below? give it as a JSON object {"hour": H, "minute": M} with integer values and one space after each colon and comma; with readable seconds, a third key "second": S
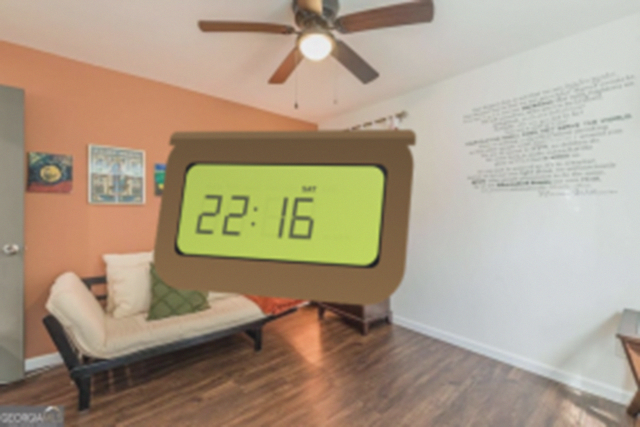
{"hour": 22, "minute": 16}
